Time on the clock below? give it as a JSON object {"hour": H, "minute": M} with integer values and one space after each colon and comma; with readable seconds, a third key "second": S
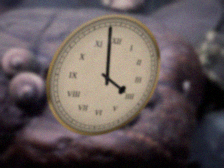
{"hour": 3, "minute": 58}
